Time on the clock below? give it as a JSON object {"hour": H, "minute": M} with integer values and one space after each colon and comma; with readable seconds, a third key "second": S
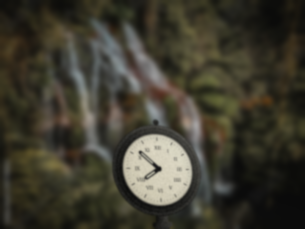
{"hour": 7, "minute": 52}
